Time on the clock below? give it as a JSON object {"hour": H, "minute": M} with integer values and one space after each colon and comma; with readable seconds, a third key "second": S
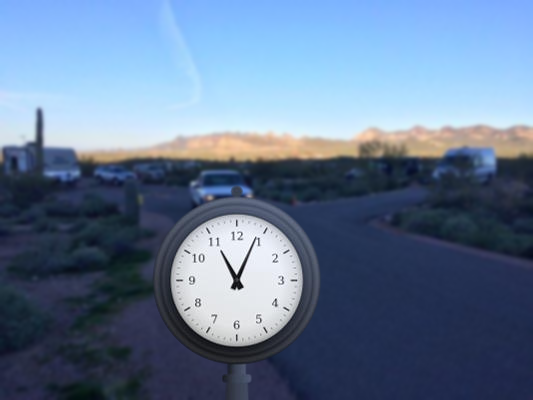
{"hour": 11, "minute": 4}
